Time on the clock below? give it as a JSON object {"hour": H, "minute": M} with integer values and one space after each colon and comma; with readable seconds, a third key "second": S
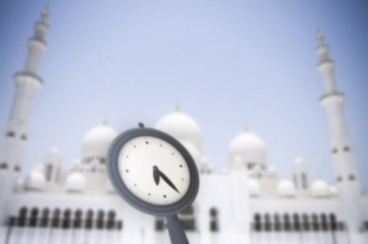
{"hour": 6, "minute": 25}
